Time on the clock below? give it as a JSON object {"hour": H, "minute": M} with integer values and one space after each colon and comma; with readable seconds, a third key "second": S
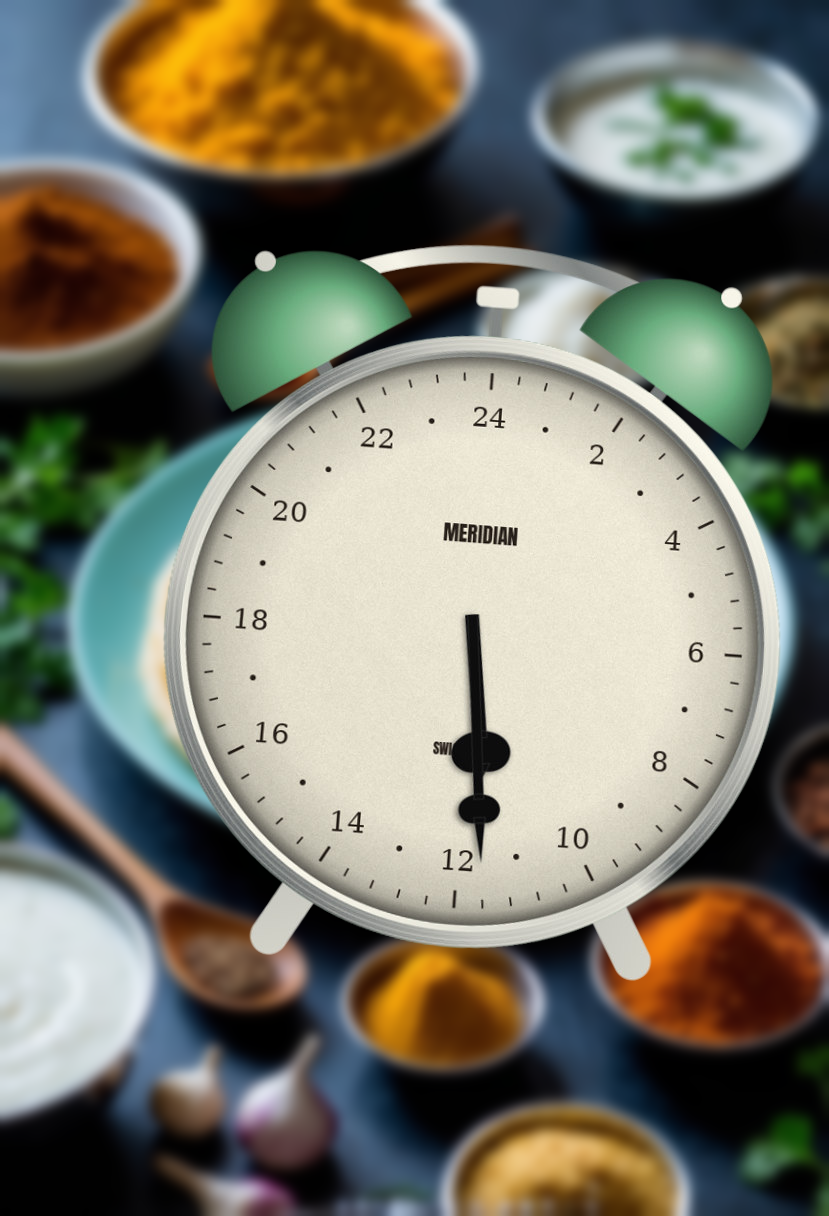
{"hour": 11, "minute": 29}
